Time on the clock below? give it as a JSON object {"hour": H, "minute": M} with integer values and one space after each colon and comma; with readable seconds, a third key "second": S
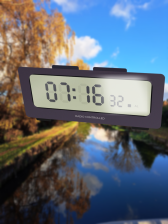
{"hour": 7, "minute": 16, "second": 32}
